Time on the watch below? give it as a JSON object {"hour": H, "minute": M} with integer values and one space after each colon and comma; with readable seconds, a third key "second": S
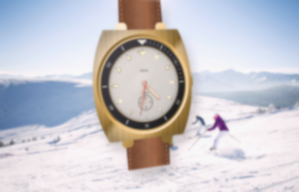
{"hour": 4, "minute": 32}
